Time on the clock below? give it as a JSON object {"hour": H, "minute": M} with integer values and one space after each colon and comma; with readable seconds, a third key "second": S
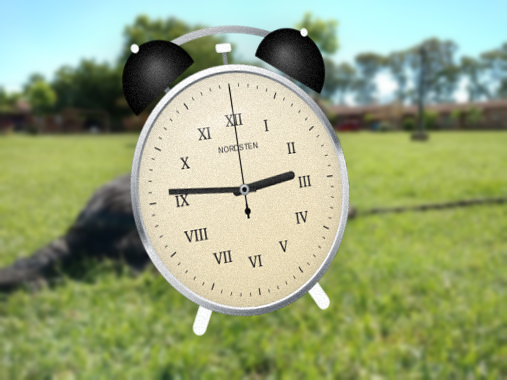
{"hour": 2, "minute": 46, "second": 0}
